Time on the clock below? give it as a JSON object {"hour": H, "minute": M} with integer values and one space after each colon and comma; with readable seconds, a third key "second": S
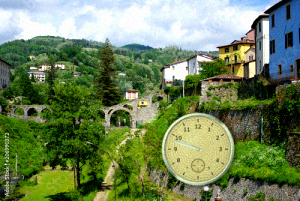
{"hour": 9, "minute": 48}
